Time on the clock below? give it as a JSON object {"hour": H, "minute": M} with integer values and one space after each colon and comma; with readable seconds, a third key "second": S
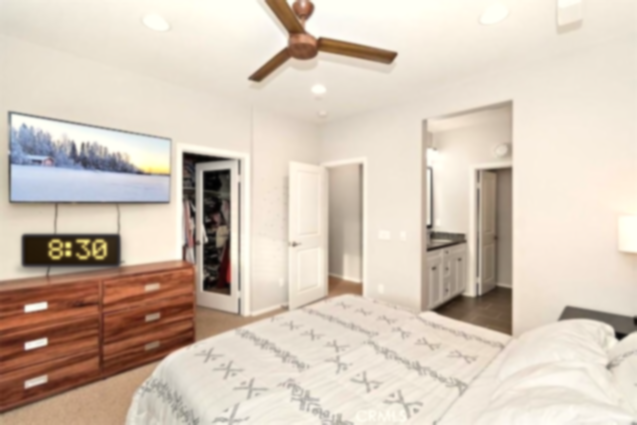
{"hour": 8, "minute": 30}
